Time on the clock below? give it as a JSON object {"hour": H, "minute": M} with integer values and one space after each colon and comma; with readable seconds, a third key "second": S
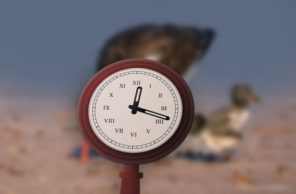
{"hour": 12, "minute": 18}
